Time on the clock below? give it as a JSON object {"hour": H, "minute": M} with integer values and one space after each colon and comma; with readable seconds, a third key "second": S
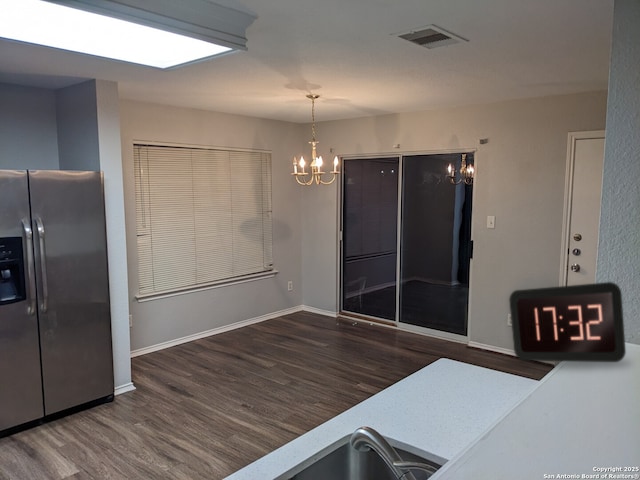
{"hour": 17, "minute": 32}
